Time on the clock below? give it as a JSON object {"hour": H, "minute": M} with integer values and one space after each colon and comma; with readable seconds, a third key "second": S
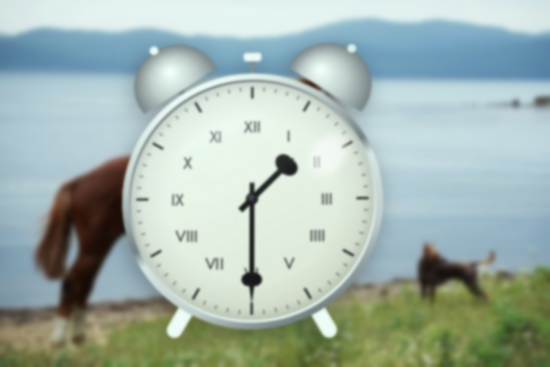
{"hour": 1, "minute": 30}
